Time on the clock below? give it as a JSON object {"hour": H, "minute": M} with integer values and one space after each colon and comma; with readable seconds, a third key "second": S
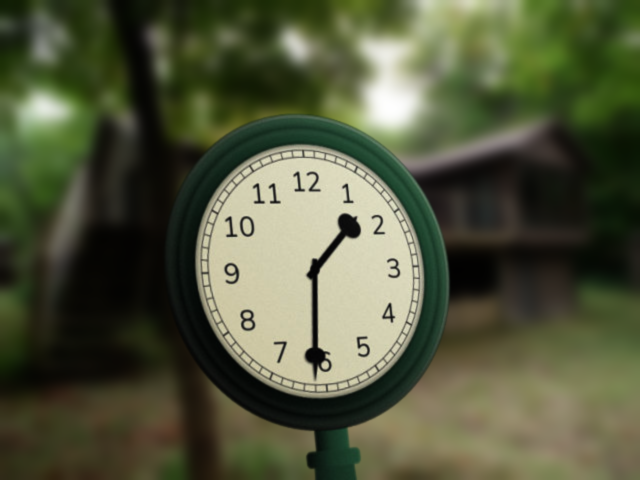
{"hour": 1, "minute": 31}
